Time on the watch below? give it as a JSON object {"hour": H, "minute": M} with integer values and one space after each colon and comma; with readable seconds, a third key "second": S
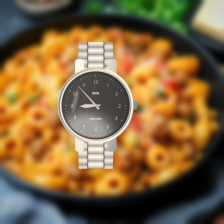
{"hour": 8, "minute": 53}
